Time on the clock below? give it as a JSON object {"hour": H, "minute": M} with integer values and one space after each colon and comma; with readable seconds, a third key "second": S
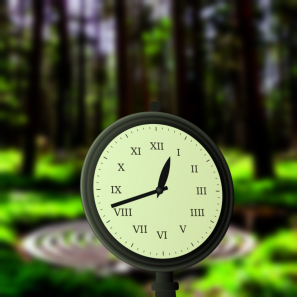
{"hour": 12, "minute": 42}
